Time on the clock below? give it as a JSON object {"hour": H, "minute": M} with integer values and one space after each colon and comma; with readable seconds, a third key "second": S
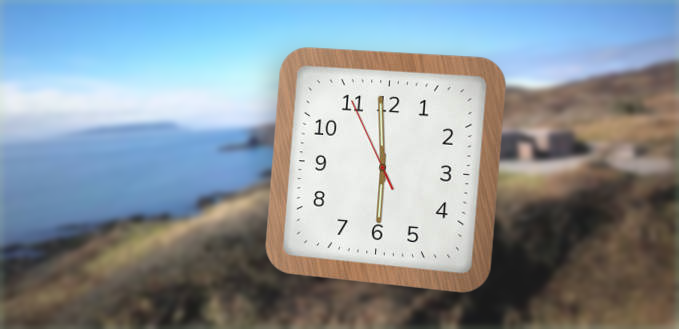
{"hour": 5, "minute": 58, "second": 55}
